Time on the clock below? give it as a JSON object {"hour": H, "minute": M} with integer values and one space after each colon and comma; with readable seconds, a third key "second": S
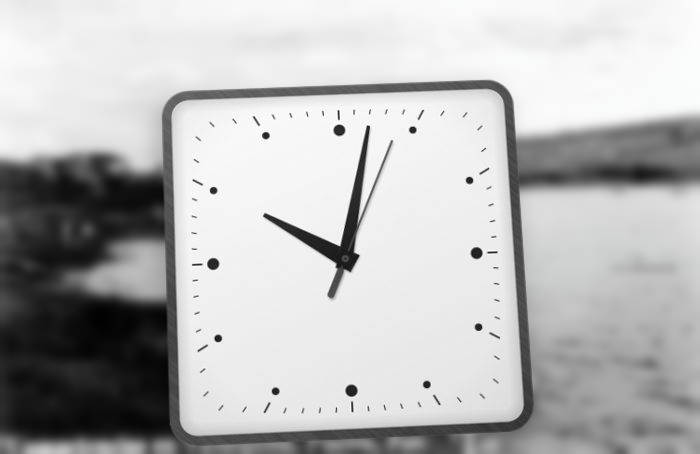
{"hour": 10, "minute": 2, "second": 4}
